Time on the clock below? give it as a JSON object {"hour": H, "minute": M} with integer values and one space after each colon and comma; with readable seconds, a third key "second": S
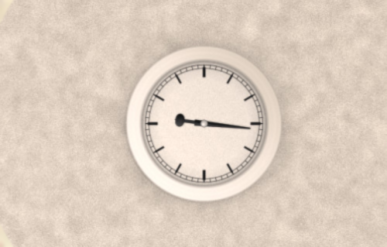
{"hour": 9, "minute": 16}
